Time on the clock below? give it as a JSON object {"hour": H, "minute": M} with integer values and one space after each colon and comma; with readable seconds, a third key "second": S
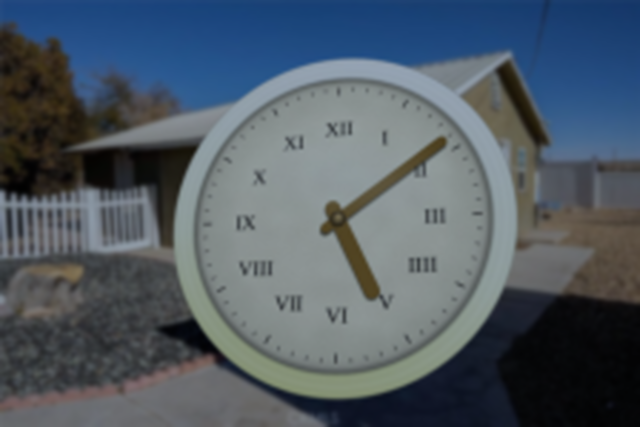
{"hour": 5, "minute": 9}
